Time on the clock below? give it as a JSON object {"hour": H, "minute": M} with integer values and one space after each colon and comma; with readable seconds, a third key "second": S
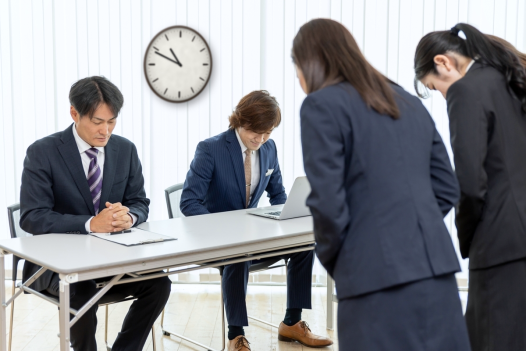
{"hour": 10, "minute": 49}
